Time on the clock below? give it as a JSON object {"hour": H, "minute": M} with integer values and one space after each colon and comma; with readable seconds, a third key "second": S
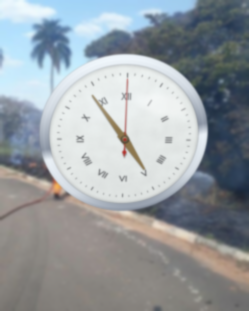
{"hour": 4, "minute": 54, "second": 0}
